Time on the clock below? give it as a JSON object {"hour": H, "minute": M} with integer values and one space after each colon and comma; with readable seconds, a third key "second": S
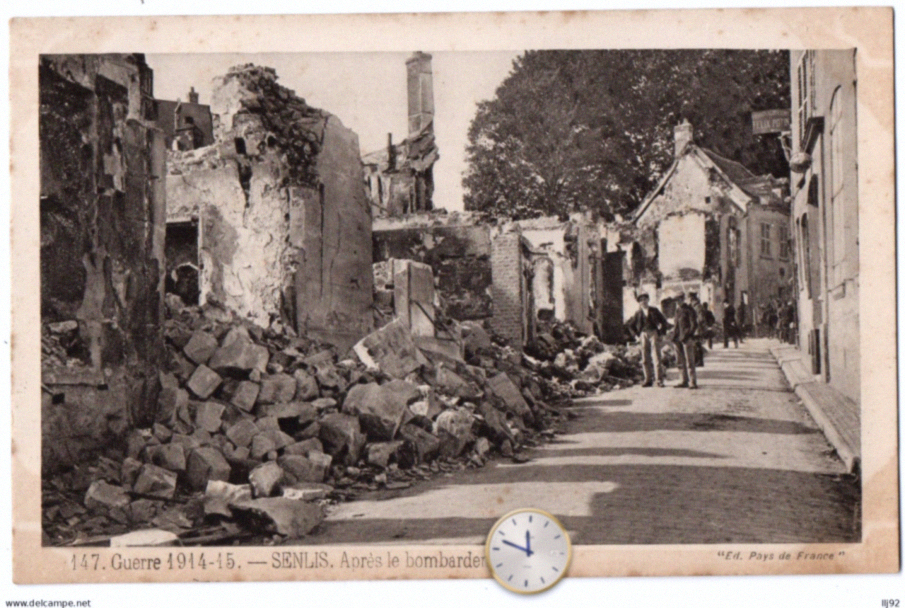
{"hour": 11, "minute": 48}
